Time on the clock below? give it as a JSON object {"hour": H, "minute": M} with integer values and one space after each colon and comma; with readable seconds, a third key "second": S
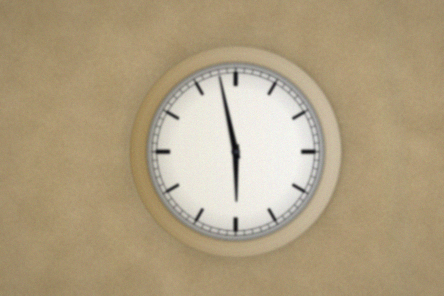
{"hour": 5, "minute": 58}
